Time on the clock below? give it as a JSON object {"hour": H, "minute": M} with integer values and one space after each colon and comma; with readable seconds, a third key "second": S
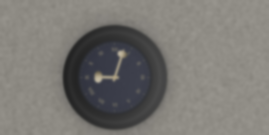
{"hour": 9, "minute": 3}
